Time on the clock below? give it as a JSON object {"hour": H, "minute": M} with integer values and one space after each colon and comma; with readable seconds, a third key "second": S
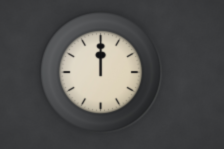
{"hour": 12, "minute": 0}
